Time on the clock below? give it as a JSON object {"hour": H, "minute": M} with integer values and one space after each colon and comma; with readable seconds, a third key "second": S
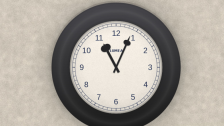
{"hour": 11, "minute": 4}
